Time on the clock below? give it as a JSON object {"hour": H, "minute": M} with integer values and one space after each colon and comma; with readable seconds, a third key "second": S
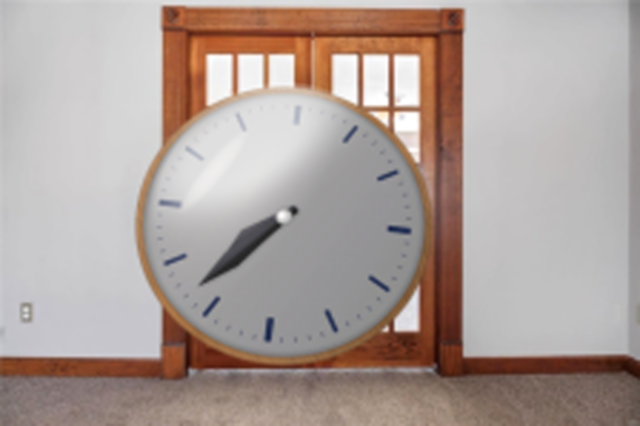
{"hour": 7, "minute": 37}
